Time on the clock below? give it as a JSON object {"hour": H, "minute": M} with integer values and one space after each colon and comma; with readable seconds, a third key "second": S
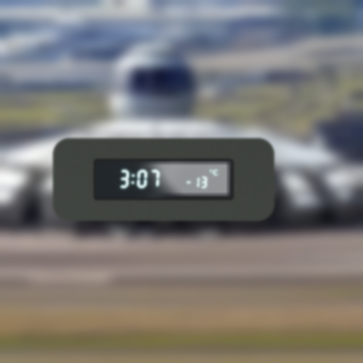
{"hour": 3, "minute": 7}
